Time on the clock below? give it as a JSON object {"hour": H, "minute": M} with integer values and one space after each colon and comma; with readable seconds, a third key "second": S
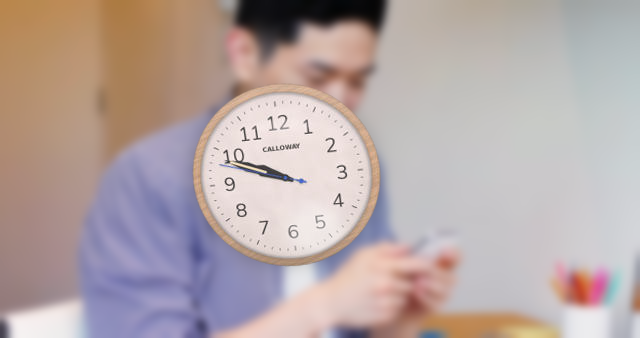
{"hour": 9, "minute": 48, "second": 48}
